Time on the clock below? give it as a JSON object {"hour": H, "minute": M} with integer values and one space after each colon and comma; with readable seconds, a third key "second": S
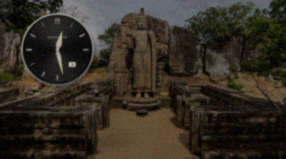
{"hour": 12, "minute": 28}
